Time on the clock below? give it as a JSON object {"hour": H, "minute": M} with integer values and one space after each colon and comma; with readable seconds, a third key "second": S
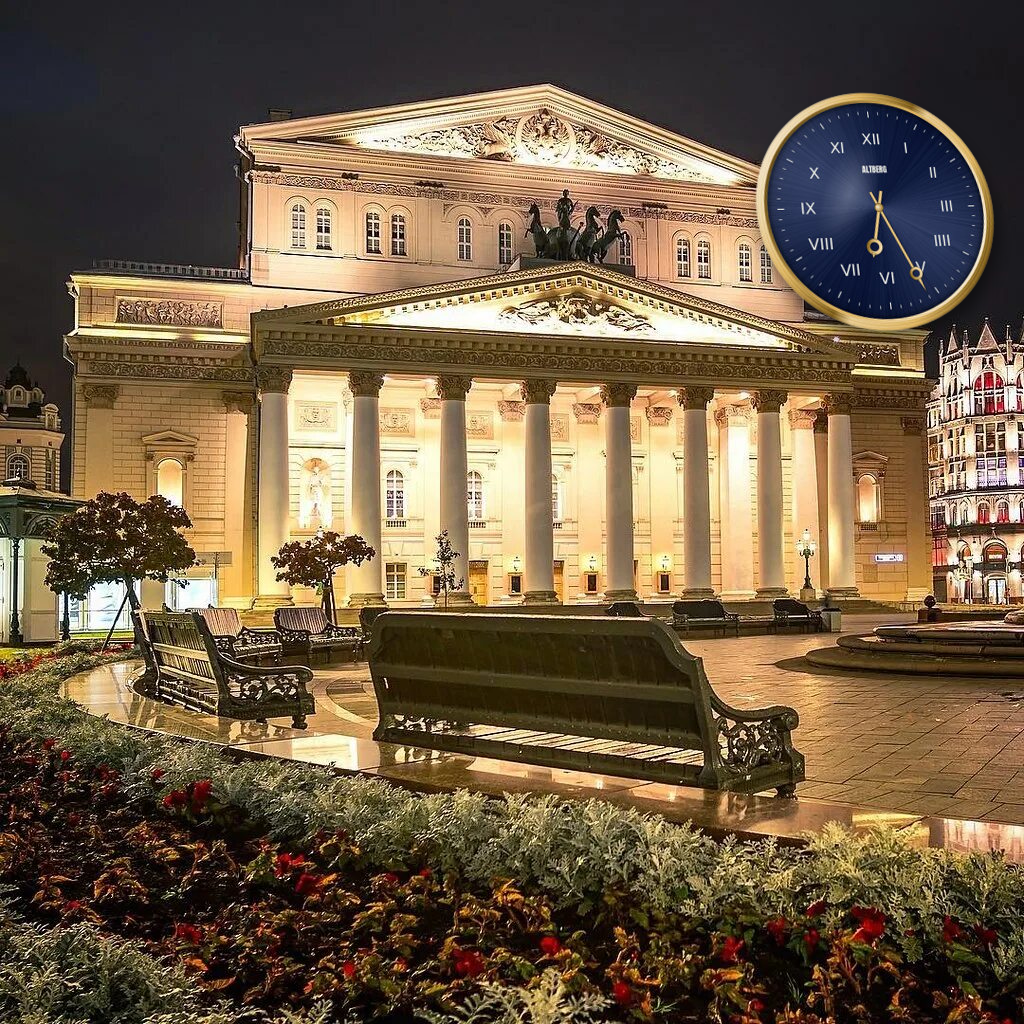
{"hour": 6, "minute": 26}
